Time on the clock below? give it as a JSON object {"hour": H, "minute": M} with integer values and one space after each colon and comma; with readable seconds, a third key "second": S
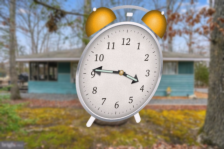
{"hour": 3, "minute": 46}
